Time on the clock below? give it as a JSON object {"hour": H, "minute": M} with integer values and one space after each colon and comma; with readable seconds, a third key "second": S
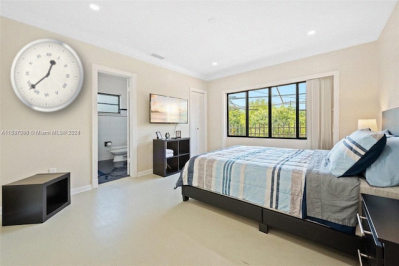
{"hour": 12, "minute": 38}
